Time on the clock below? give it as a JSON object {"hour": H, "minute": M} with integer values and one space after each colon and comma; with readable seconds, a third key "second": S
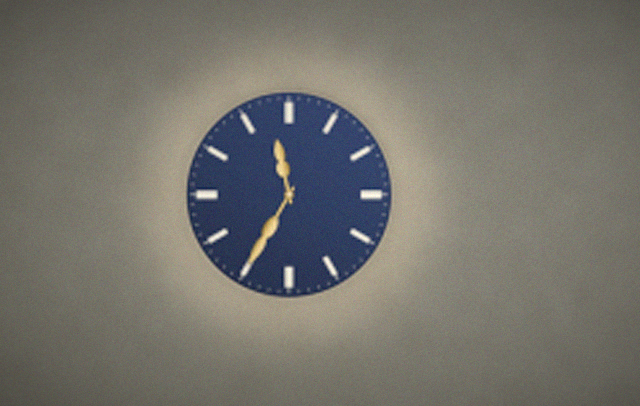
{"hour": 11, "minute": 35}
